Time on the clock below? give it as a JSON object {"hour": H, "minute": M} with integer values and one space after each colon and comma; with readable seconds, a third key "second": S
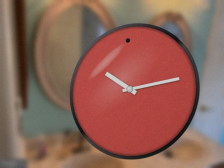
{"hour": 10, "minute": 14}
